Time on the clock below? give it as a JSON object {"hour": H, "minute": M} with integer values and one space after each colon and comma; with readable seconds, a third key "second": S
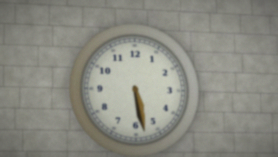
{"hour": 5, "minute": 28}
